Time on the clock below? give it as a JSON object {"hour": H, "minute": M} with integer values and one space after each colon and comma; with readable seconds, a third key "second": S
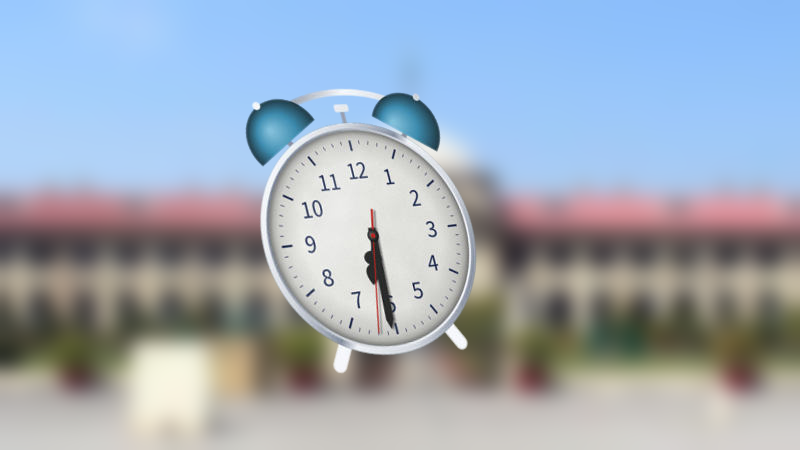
{"hour": 6, "minute": 30, "second": 32}
